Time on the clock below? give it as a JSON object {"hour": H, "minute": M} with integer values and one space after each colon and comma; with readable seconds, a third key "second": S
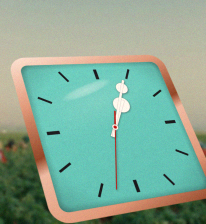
{"hour": 1, "minute": 4, "second": 33}
